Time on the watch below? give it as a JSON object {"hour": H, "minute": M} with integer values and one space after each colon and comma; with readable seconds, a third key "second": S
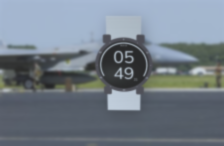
{"hour": 5, "minute": 49}
